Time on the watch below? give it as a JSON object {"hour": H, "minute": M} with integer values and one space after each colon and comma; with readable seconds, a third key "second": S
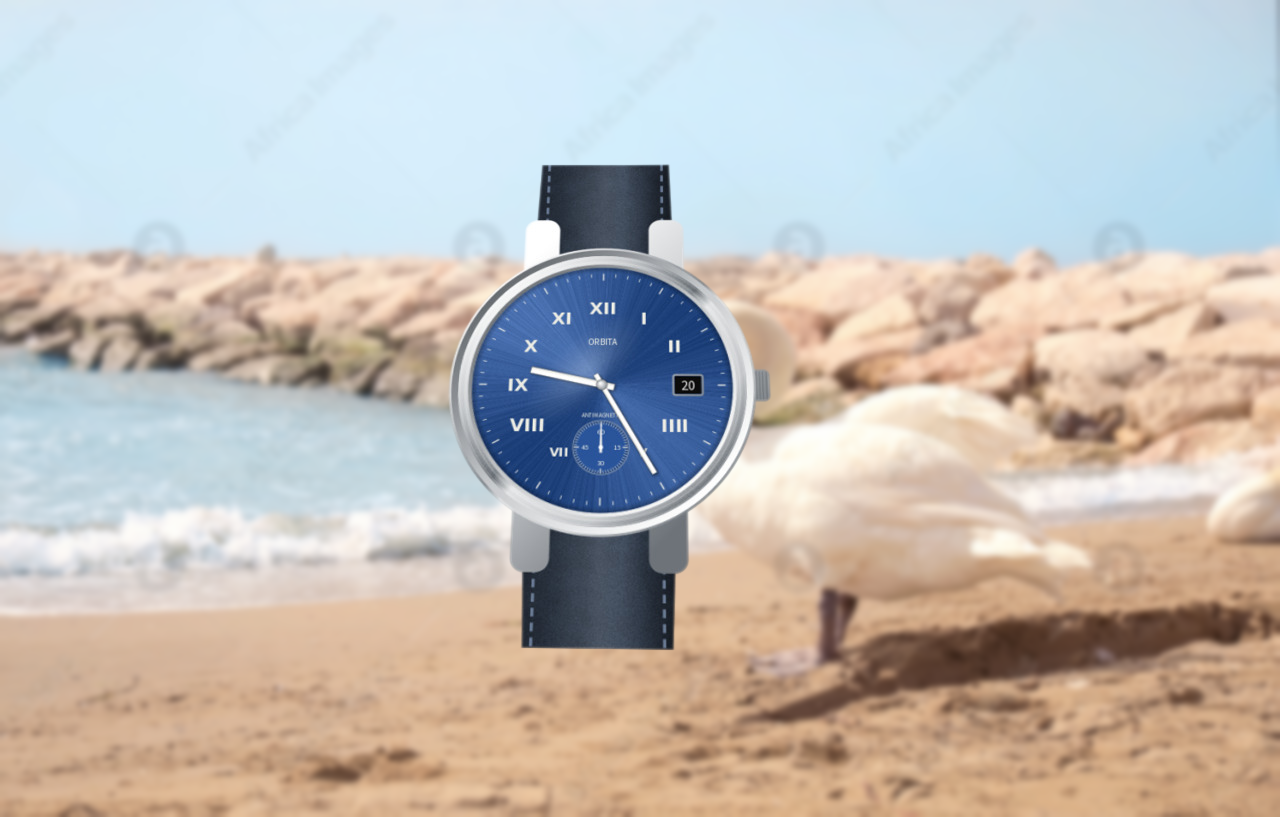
{"hour": 9, "minute": 25}
